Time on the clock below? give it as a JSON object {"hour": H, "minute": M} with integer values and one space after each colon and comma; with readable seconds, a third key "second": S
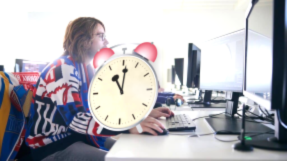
{"hour": 11, "minute": 1}
